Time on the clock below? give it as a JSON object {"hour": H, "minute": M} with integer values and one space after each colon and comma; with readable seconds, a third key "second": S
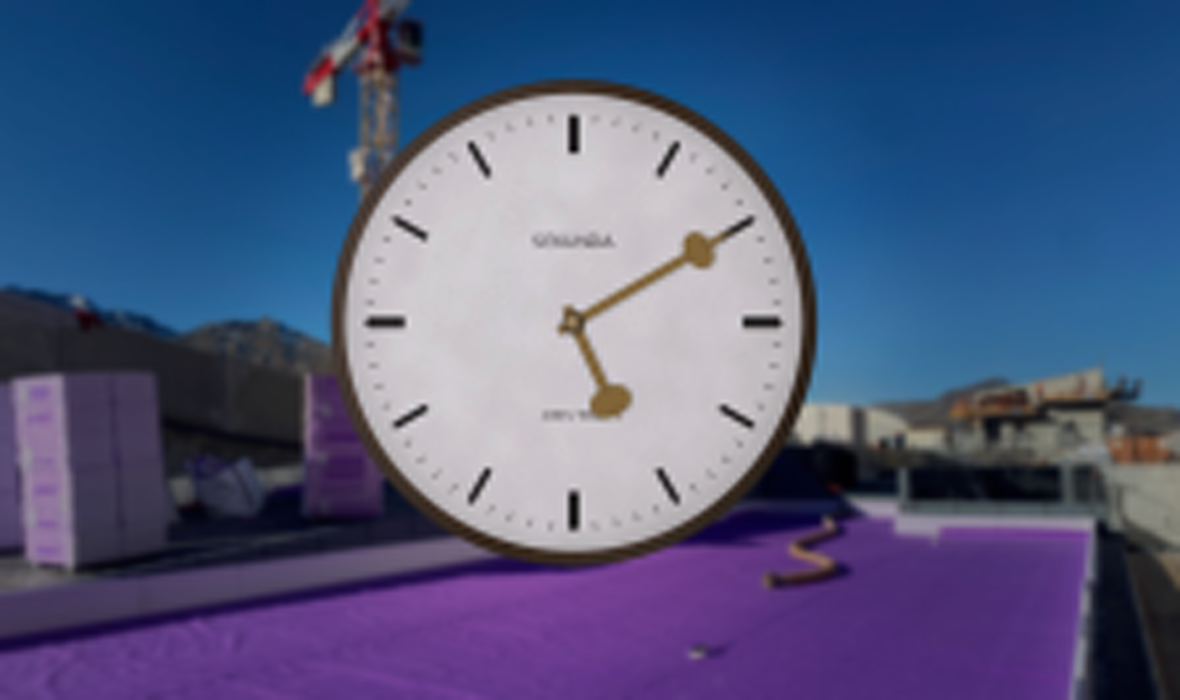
{"hour": 5, "minute": 10}
